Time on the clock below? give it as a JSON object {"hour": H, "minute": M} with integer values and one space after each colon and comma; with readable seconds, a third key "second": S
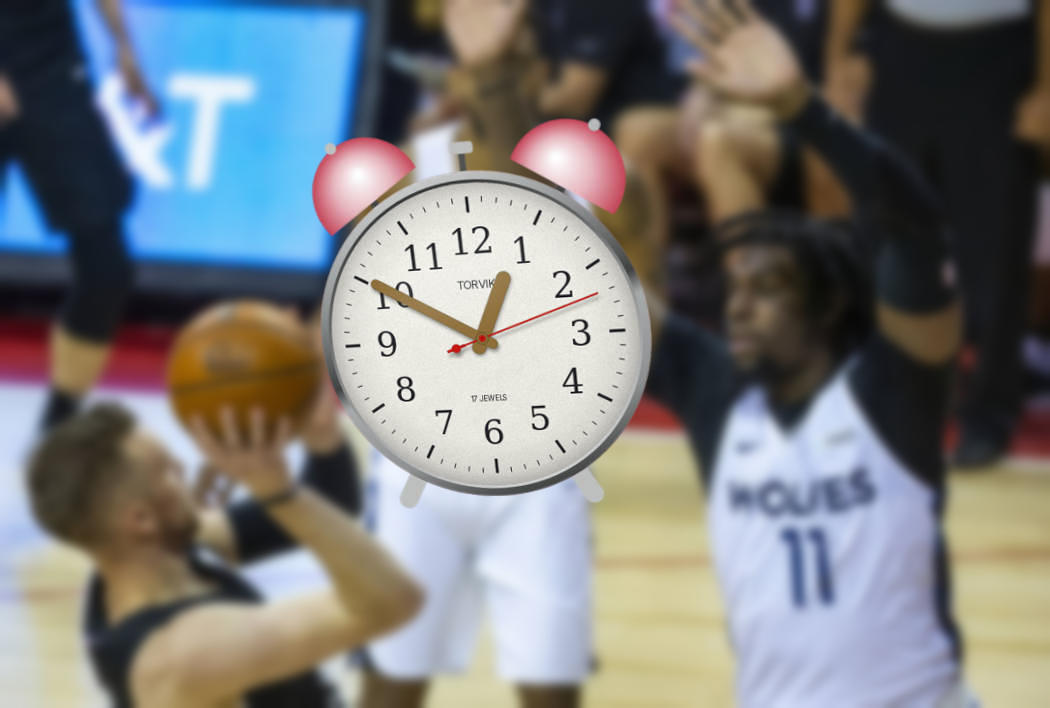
{"hour": 12, "minute": 50, "second": 12}
